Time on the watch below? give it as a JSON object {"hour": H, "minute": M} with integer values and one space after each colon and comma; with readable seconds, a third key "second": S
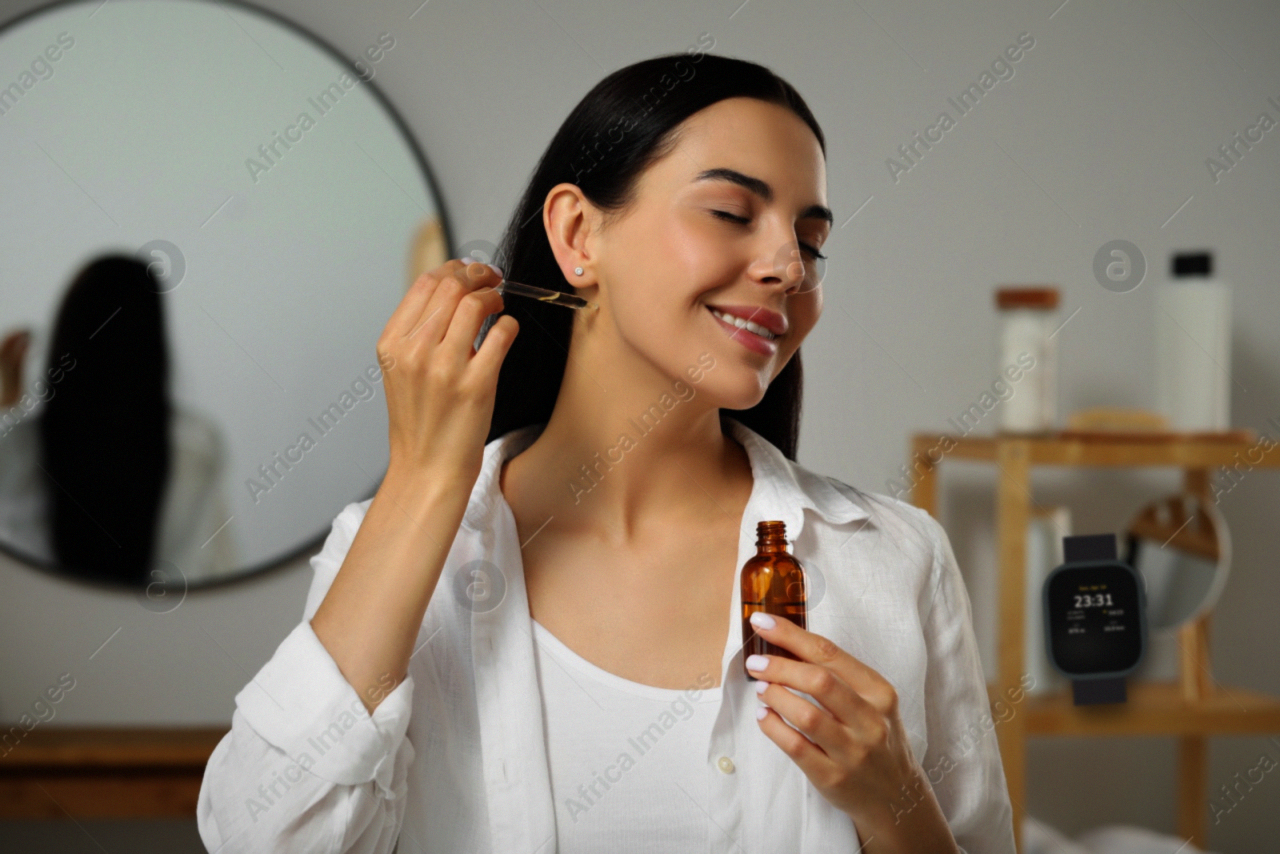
{"hour": 23, "minute": 31}
